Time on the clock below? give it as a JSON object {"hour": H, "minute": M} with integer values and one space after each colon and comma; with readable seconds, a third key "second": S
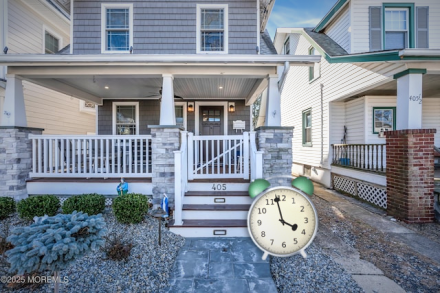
{"hour": 3, "minute": 58}
